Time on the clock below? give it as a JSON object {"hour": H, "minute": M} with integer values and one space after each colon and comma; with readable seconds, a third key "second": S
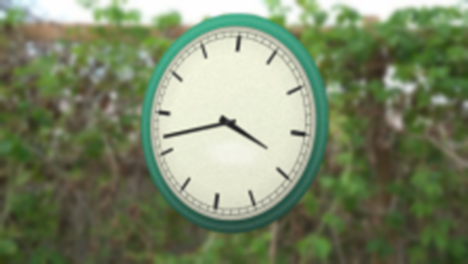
{"hour": 3, "minute": 42}
